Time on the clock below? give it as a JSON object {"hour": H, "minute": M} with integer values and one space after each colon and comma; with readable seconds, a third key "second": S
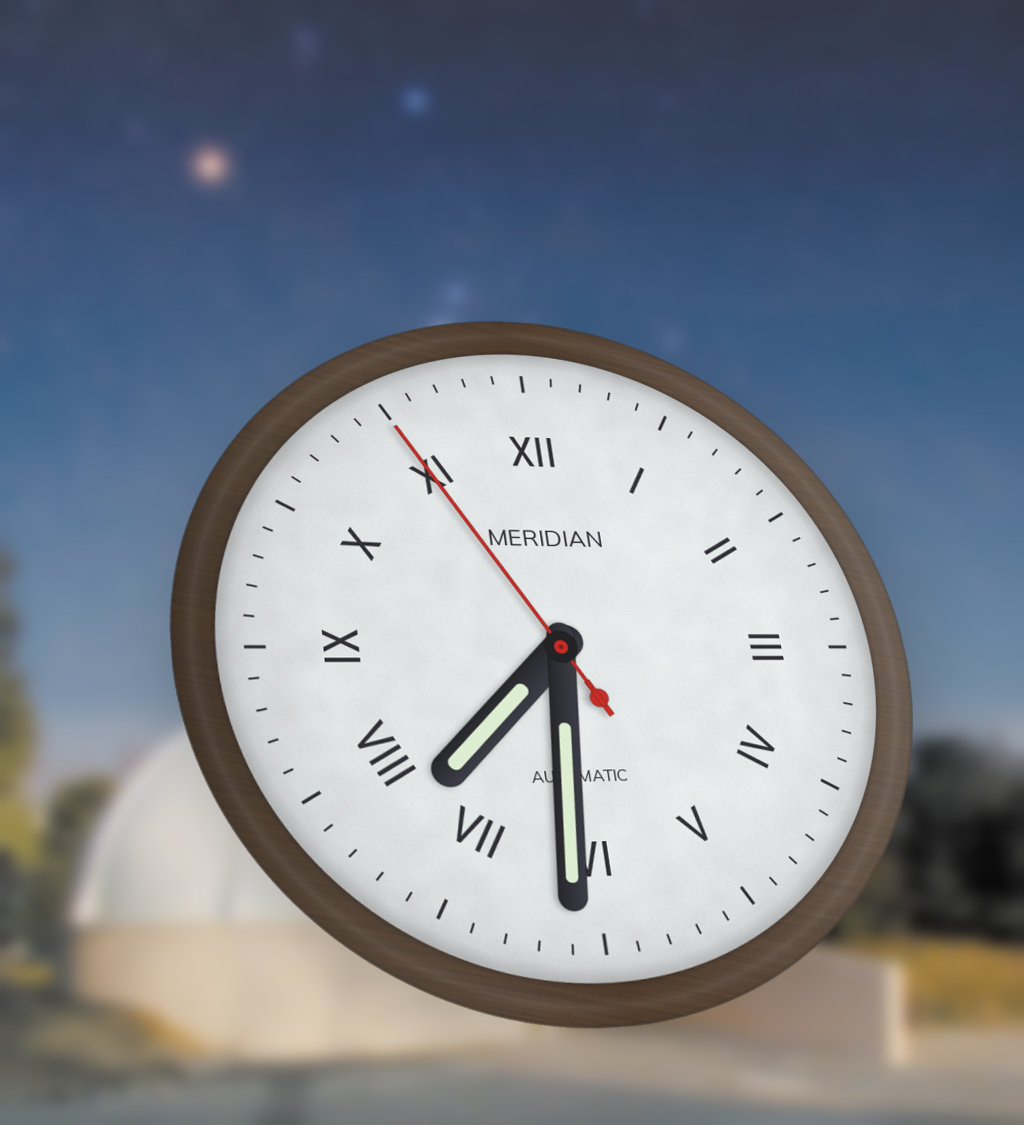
{"hour": 7, "minute": 30, "second": 55}
